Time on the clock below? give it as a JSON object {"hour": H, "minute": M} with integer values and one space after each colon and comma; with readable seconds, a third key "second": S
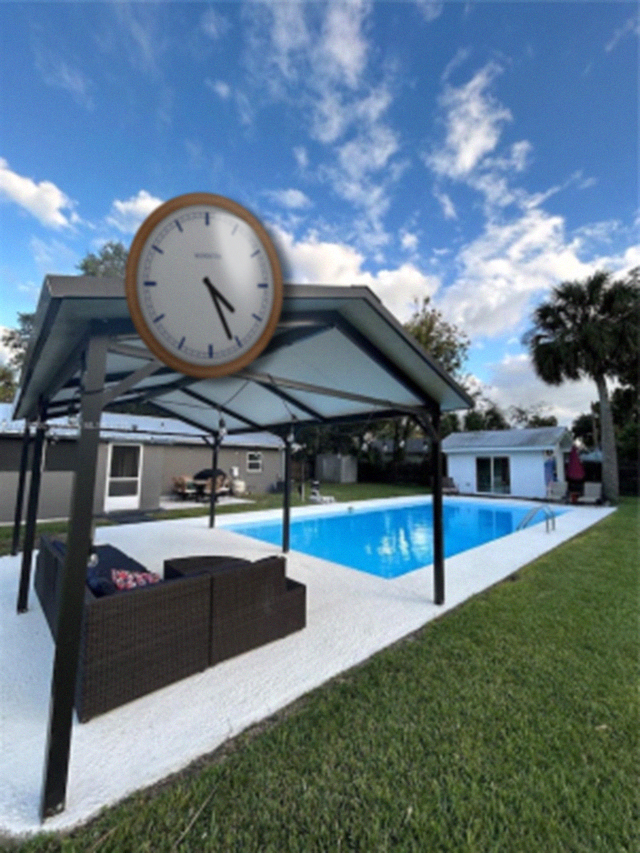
{"hour": 4, "minute": 26}
